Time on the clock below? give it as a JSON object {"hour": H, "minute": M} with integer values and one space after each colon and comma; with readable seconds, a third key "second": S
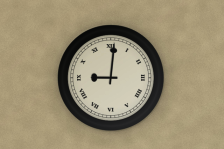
{"hour": 9, "minute": 1}
